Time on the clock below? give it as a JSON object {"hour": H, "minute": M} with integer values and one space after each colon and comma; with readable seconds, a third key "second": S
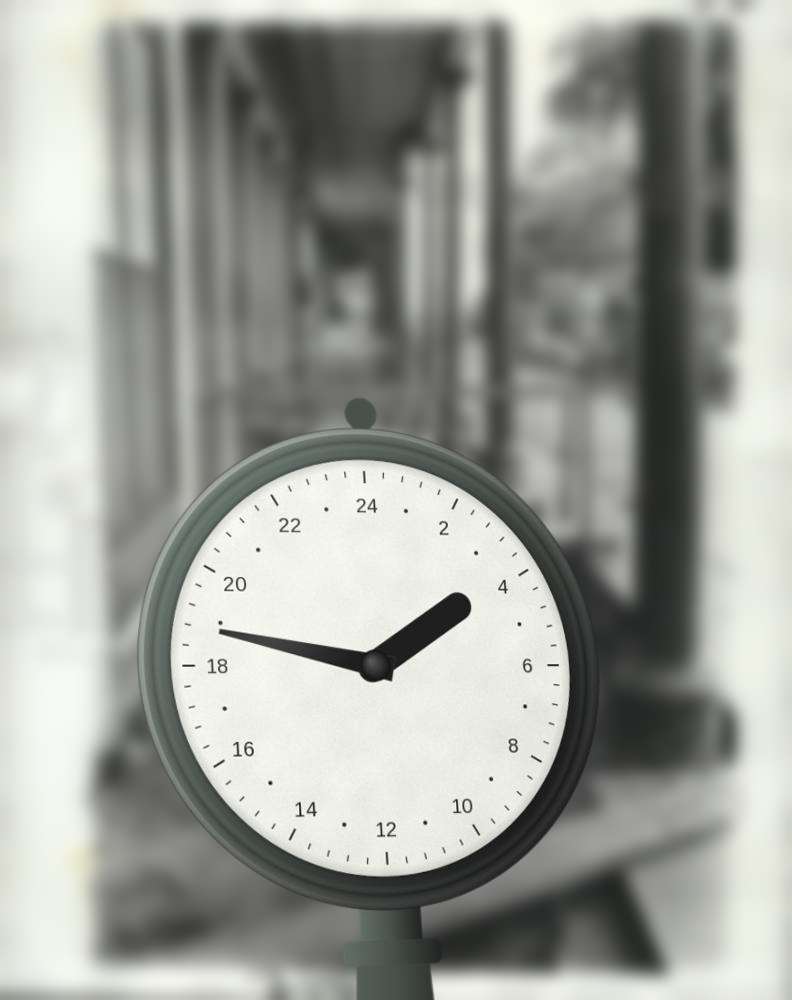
{"hour": 3, "minute": 47}
